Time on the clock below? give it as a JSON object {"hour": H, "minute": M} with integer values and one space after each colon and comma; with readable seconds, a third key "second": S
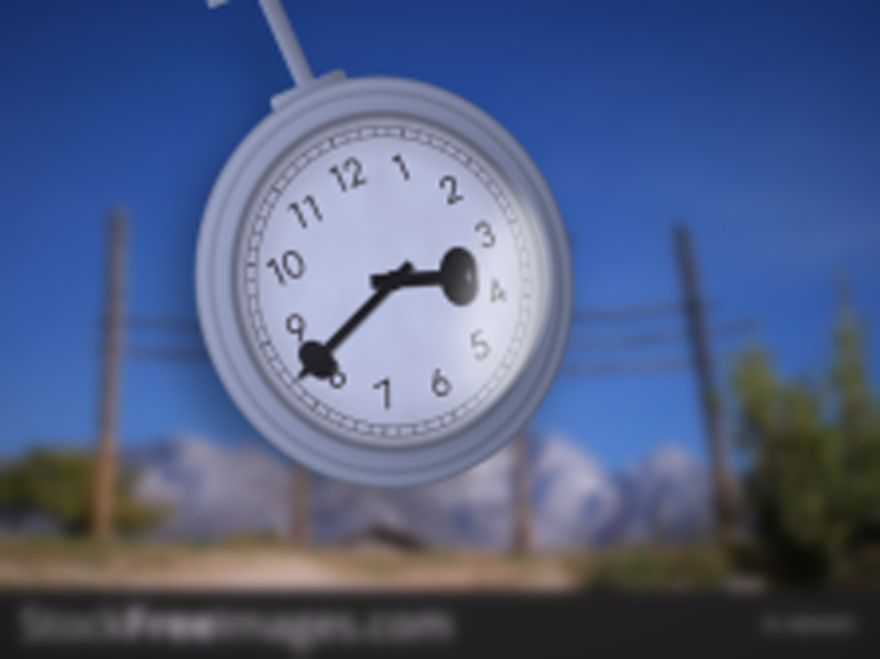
{"hour": 3, "minute": 42}
